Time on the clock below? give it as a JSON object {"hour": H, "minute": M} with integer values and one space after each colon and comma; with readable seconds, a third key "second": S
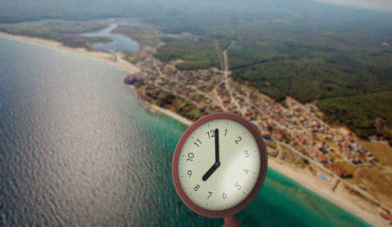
{"hour": 8, "minute": 2}
